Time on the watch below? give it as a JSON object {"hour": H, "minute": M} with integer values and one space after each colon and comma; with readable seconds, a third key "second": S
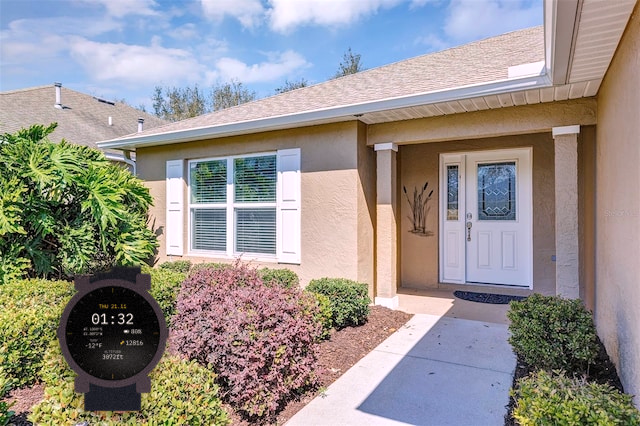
{"hour": 1, "minute": 32}
